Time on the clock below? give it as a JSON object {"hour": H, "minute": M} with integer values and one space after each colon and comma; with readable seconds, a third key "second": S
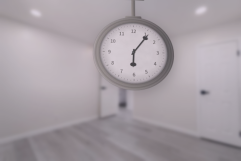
{"hour": 6, "minute": 6}
